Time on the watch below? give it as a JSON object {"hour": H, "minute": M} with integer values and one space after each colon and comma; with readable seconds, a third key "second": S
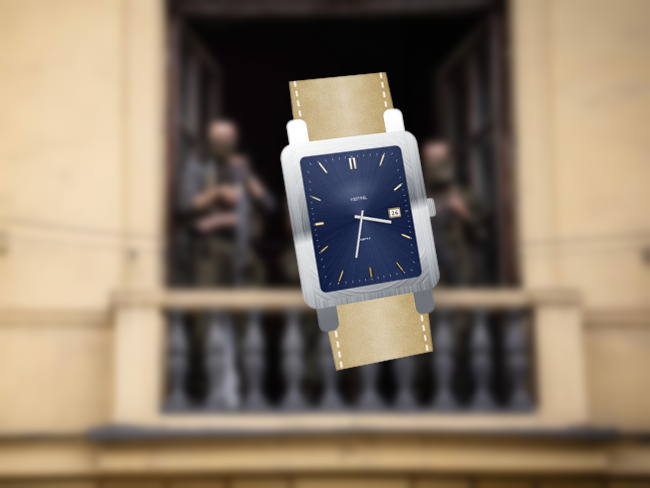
{"hour": 3, "minute": 33}
